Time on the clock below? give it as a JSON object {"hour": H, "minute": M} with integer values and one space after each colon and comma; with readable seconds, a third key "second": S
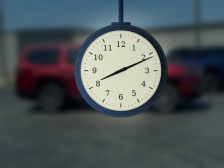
{"hour": 8, "minute": 11}
